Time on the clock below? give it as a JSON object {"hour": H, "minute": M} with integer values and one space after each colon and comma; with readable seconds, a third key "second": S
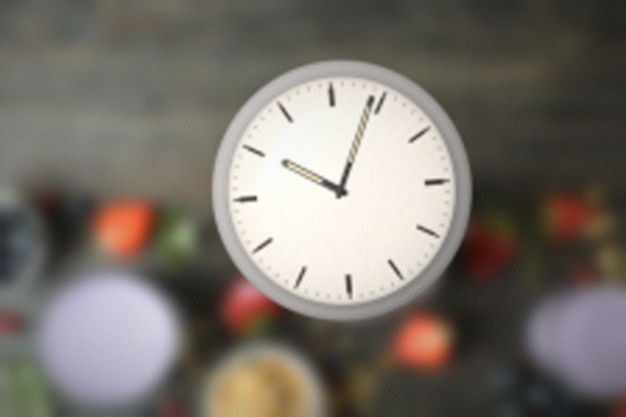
{"hour": 10, "minute": 4}
